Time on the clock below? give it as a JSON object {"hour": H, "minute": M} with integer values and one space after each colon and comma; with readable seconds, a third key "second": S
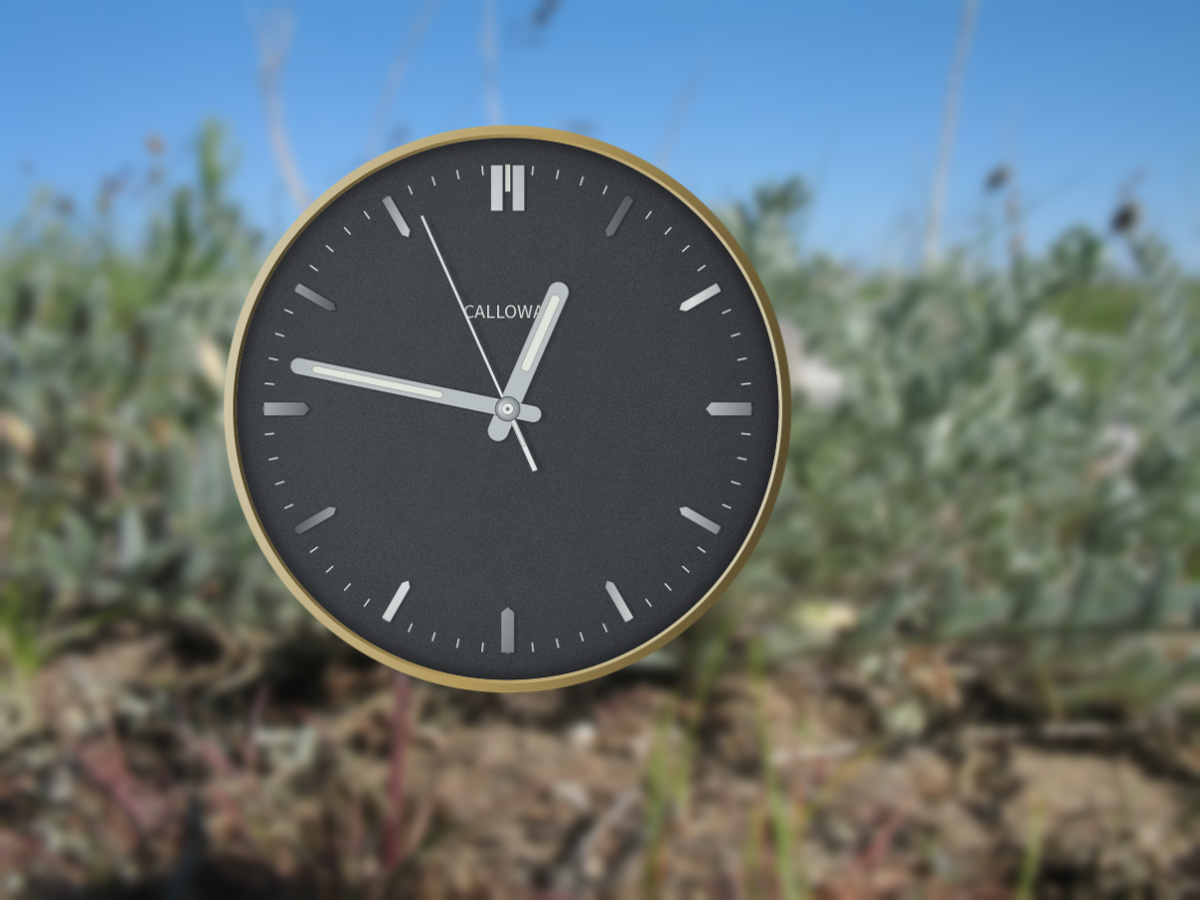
{"hour": 12, "minute": 46, "second": 56}
